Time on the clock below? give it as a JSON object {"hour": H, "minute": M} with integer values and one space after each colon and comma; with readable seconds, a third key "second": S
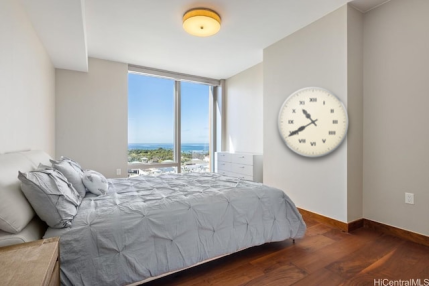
{"hour": 10, "minute": 40}
